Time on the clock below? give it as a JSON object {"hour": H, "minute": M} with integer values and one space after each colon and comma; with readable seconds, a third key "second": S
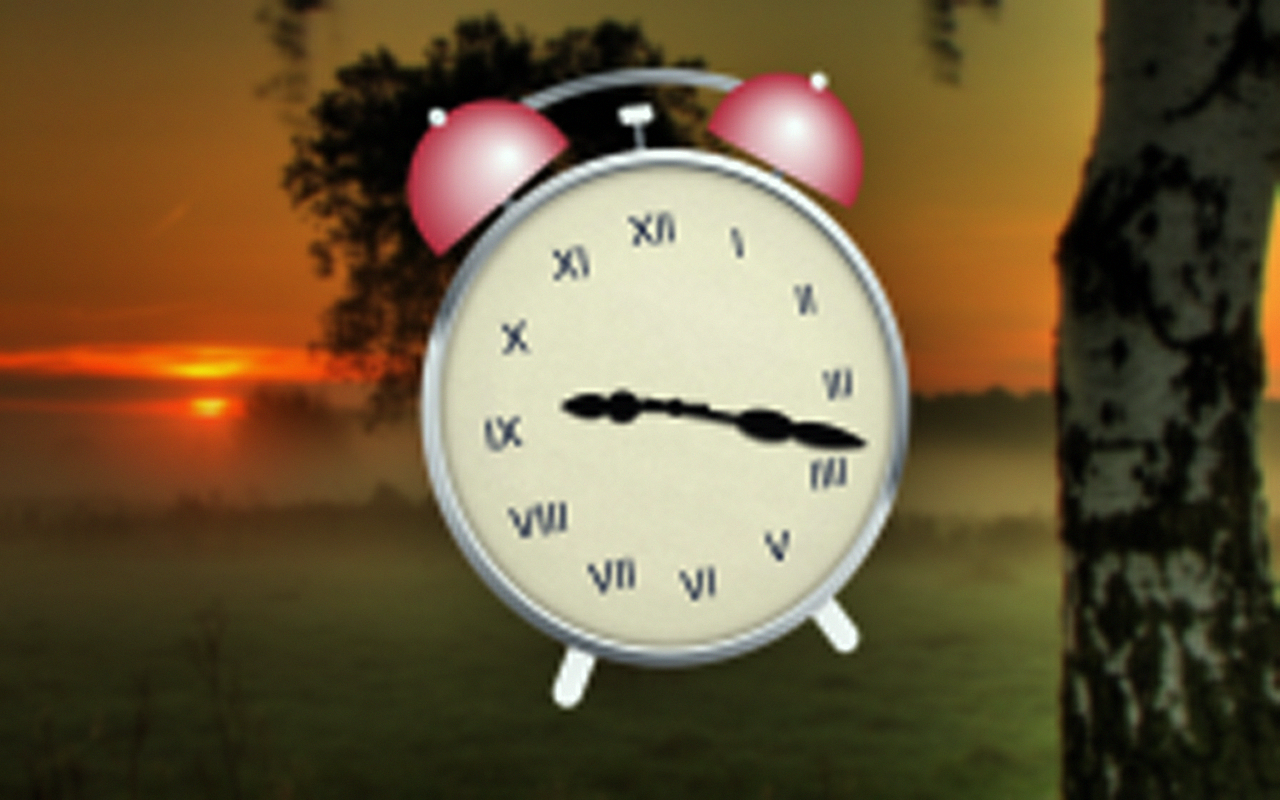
{"hour": 9, "minute": 18}
